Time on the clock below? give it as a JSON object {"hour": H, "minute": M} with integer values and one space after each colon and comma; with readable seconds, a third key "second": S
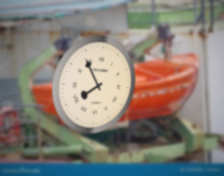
{"hour": 7, "minute": 54}
